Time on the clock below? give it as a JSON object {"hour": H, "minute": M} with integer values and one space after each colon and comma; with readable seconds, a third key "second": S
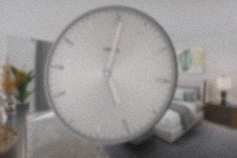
{"hour": 5, "minute": 1}
